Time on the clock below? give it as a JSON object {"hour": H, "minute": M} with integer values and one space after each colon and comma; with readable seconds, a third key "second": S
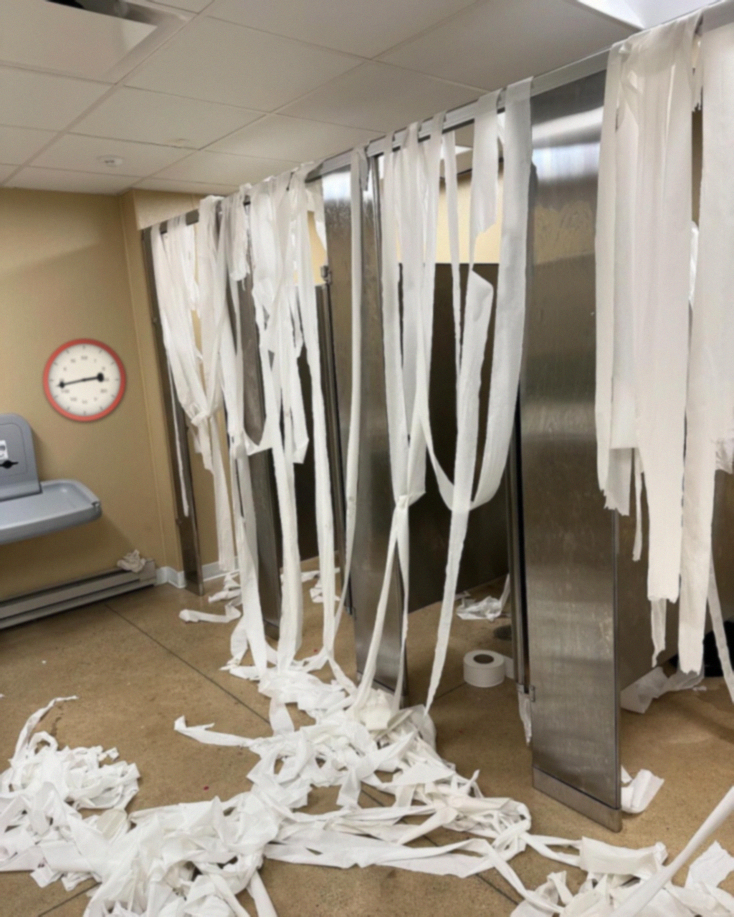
{"hour": 2, "minute": 43}
